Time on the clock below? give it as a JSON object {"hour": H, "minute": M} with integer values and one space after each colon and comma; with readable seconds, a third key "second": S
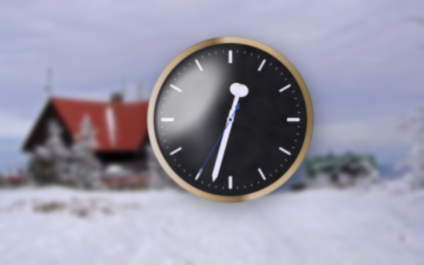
{"hour": 12, "minute": 32, "second": 35}
